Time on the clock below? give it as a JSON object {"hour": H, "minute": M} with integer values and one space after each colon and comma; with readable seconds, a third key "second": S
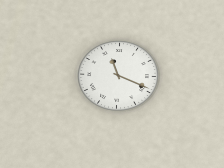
{"hour": 11, "minute": 19}
